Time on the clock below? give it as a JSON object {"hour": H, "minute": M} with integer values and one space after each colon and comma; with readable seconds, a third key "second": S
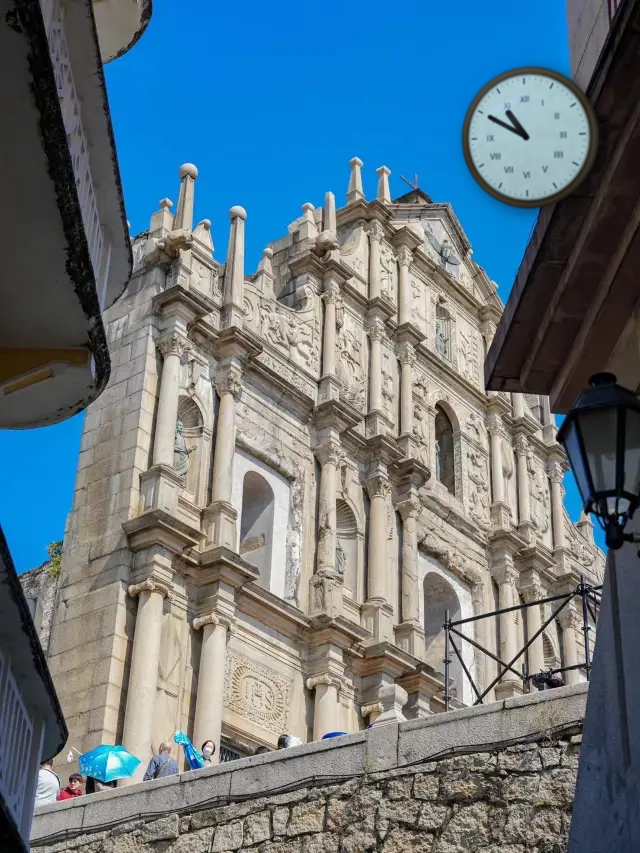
{"hour": 10, "minute": 50}
